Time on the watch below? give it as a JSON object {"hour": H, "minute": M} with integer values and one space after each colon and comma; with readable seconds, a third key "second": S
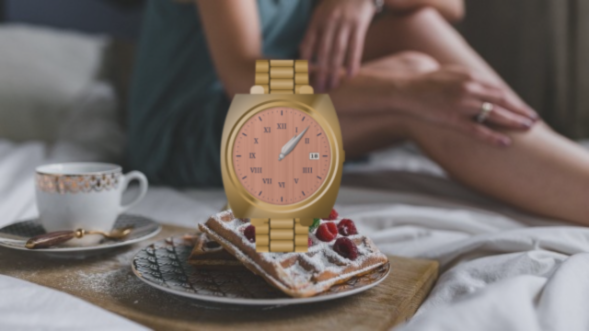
{"hour": 1, "minute": 7}
